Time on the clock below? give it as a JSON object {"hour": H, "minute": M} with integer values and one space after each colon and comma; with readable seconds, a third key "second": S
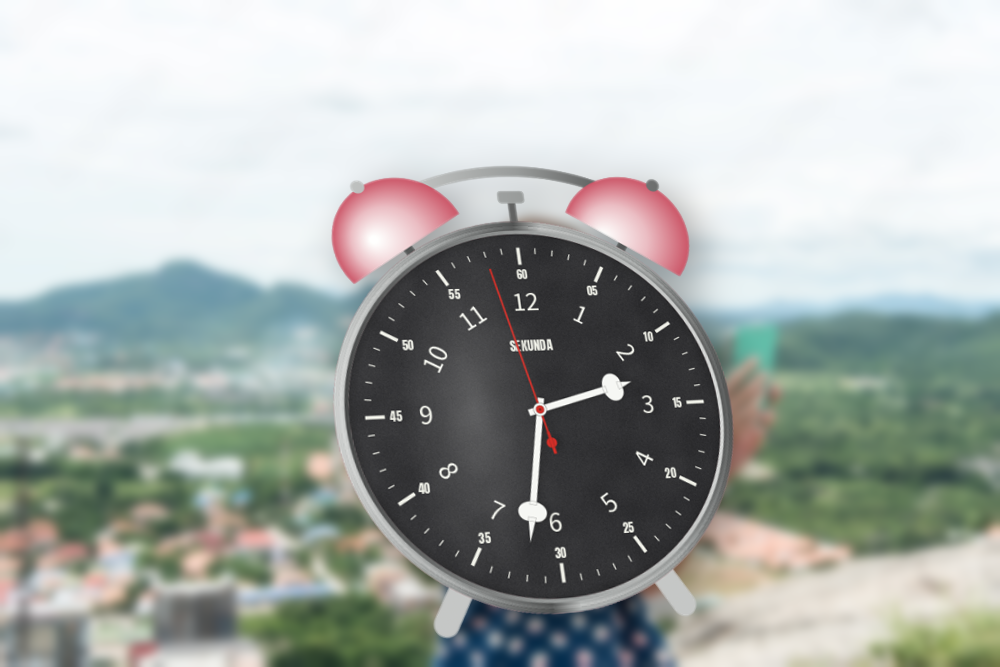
{"hour": 2, "minute": 31, "second": 58}
